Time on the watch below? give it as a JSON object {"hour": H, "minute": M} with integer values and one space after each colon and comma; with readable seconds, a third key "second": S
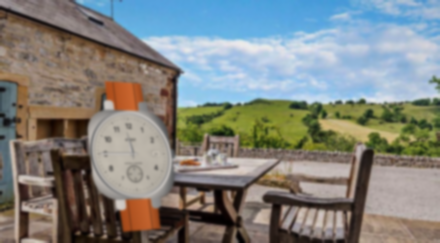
{"hour": 11, "minute": 45}
